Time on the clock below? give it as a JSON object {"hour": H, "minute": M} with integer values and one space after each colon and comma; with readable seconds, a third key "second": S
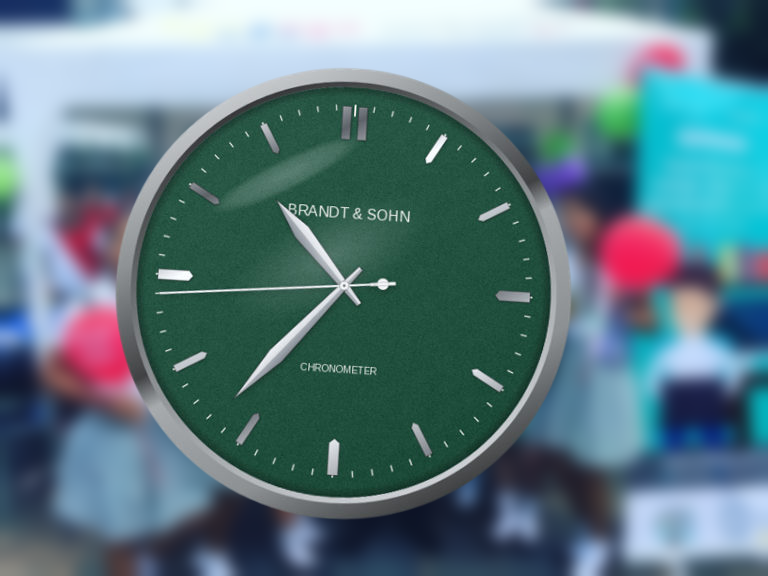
{"hour": 10, "minute": 36, "second": 44}
